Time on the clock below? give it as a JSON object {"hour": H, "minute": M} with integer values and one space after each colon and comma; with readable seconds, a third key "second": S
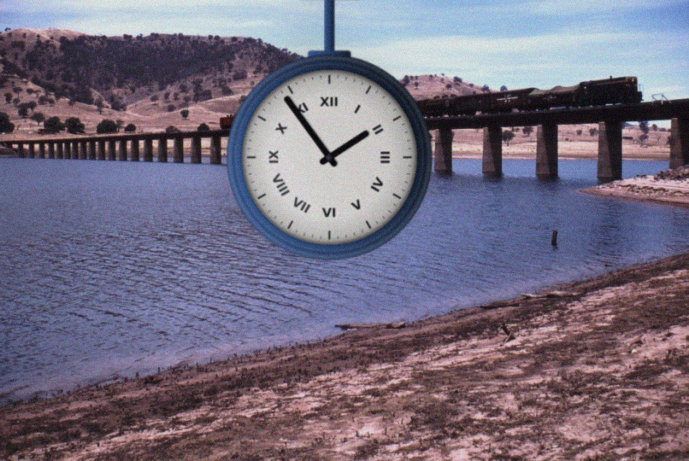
{"hour": 1, "minute": 54}
